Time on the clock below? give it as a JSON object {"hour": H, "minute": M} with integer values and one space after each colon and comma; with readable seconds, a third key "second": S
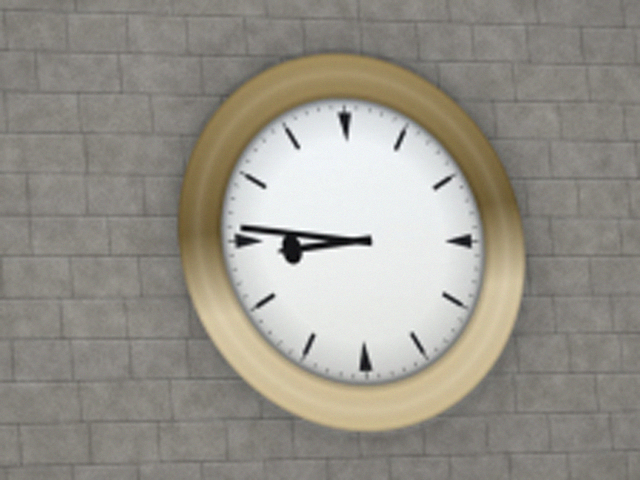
{"hour": 8, "minute": 46}
